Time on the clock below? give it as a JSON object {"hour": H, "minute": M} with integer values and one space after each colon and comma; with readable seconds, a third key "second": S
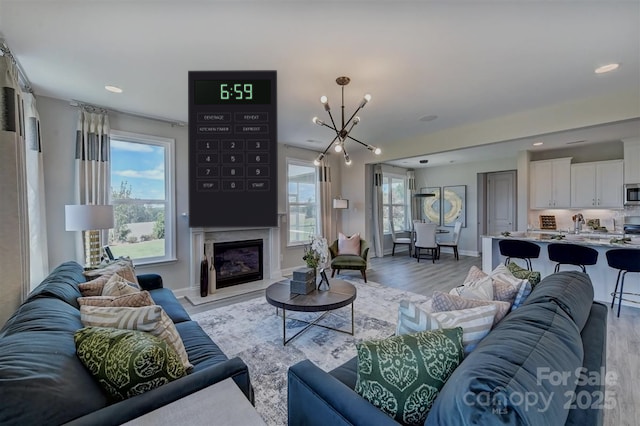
{"hour": 6, "minute": 59}
